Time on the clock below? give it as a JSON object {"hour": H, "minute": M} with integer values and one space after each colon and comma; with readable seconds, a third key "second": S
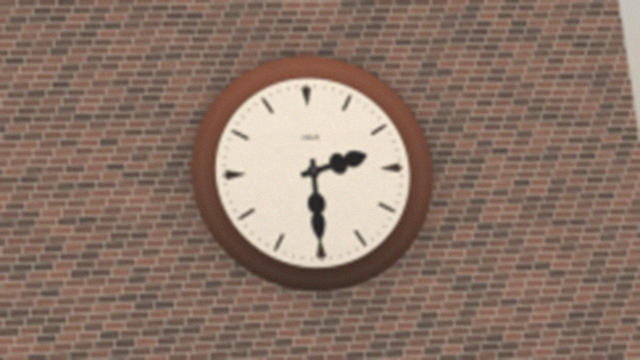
{"hour": 2, "minute": 30}
